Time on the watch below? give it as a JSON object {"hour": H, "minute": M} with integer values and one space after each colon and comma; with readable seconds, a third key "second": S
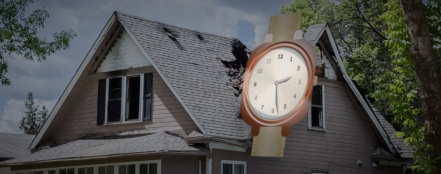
{"hour": 2, "minute": 28}
